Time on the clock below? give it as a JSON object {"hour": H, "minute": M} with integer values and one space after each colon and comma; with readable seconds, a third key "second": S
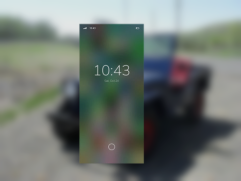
{"hour": 10, "minute": 43}
